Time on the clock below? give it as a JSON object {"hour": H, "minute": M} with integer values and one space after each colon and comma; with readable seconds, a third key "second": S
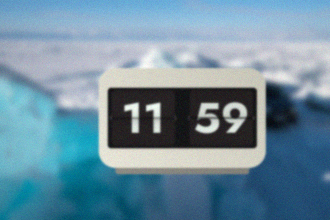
{"hour": 11, "minute": 59}
